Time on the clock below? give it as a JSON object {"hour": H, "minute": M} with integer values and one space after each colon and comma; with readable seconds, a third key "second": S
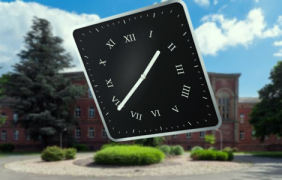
{"hour": 1, "minute": 39}
